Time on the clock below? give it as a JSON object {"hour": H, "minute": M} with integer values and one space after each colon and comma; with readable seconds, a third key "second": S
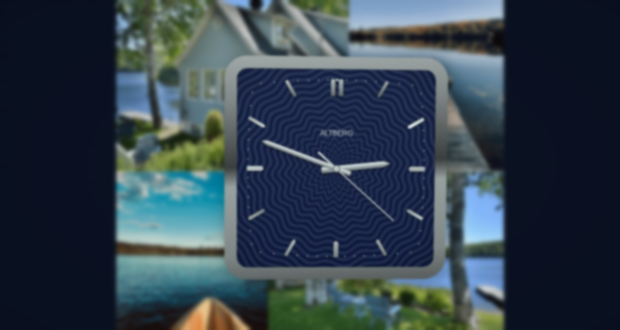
{"hour": 2, "minute": 48, "second": 22}
